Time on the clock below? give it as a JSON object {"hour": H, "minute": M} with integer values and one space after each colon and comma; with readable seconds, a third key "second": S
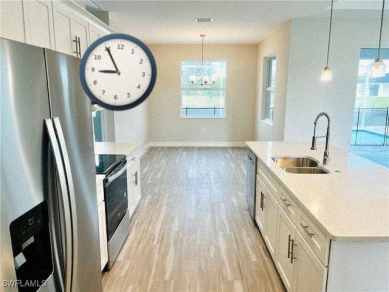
{"hour": 8, "minute": 55}
